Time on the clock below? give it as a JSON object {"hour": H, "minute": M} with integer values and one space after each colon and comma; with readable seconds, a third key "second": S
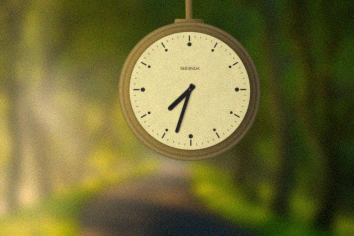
{"hour": 7, "minute": 33}
